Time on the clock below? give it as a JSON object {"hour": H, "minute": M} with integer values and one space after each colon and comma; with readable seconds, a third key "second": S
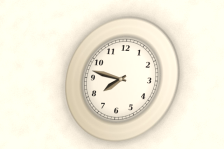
{"hour": 7, "minute": 47}
